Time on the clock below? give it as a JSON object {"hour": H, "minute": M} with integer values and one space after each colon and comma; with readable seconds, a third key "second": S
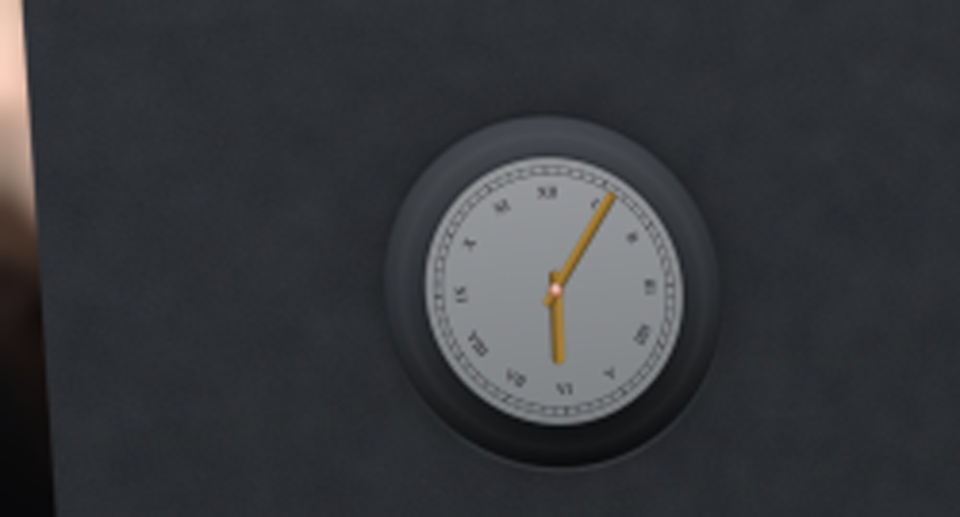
{"hour": 6, "minute": 6}
